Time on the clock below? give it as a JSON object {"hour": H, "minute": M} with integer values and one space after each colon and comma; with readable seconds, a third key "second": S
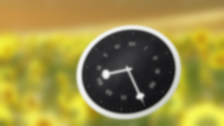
{"hour": 8, "minute": 25}
